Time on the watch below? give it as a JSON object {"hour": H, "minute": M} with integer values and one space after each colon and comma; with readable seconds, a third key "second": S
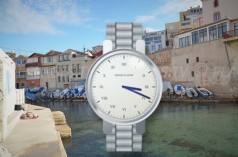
{"hour": 3, "minute": 19}
